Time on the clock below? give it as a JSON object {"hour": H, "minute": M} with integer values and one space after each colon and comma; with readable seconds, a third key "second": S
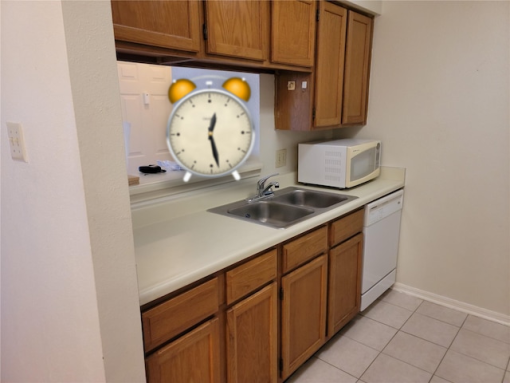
{"hour": 12, "minute": 28}
